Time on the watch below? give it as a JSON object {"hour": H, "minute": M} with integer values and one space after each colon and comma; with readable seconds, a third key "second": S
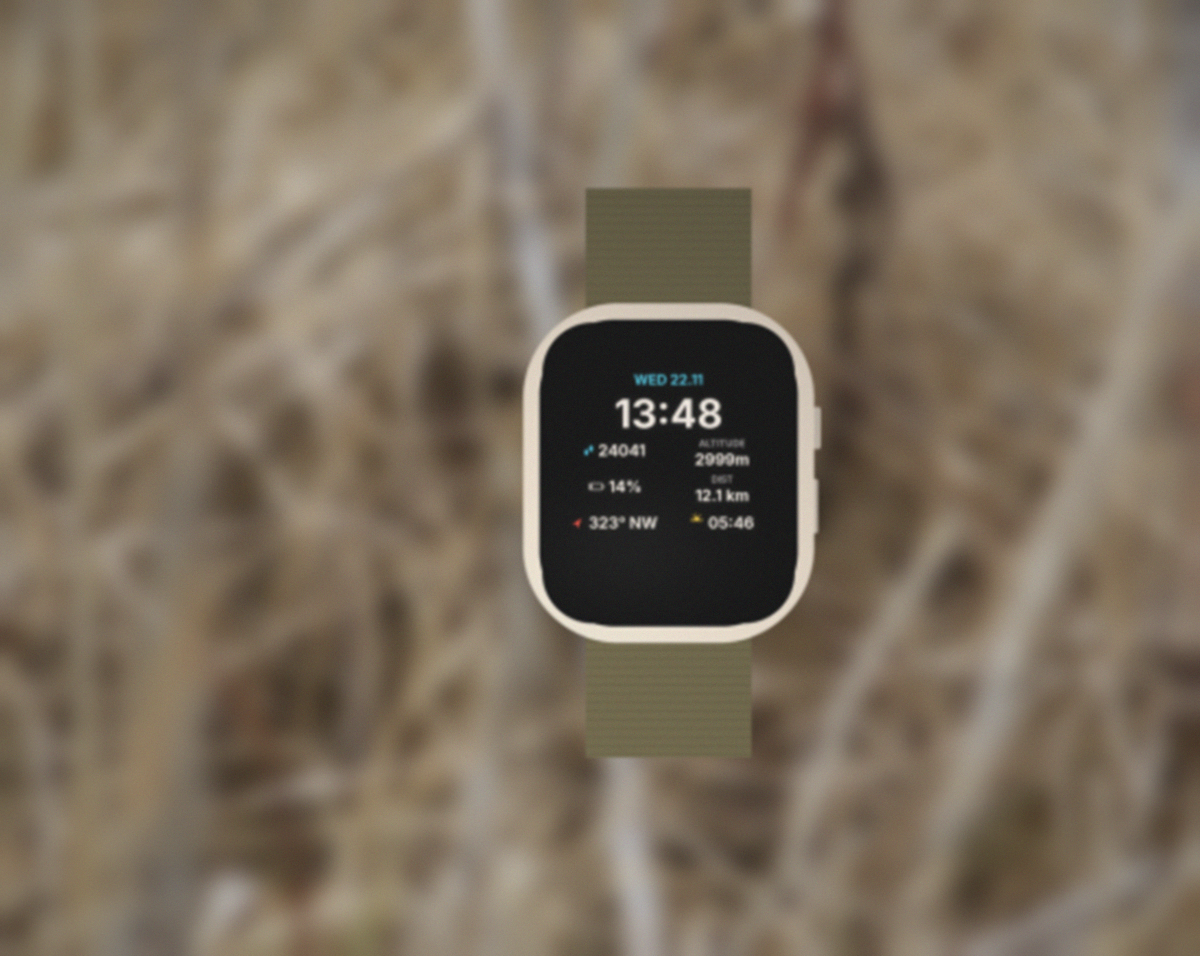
{"hour": 13, "minute": 48}
